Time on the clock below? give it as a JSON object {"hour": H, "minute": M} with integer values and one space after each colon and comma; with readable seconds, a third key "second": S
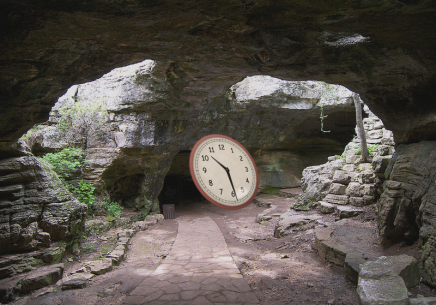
{"hour": 10, "minute": 29}
